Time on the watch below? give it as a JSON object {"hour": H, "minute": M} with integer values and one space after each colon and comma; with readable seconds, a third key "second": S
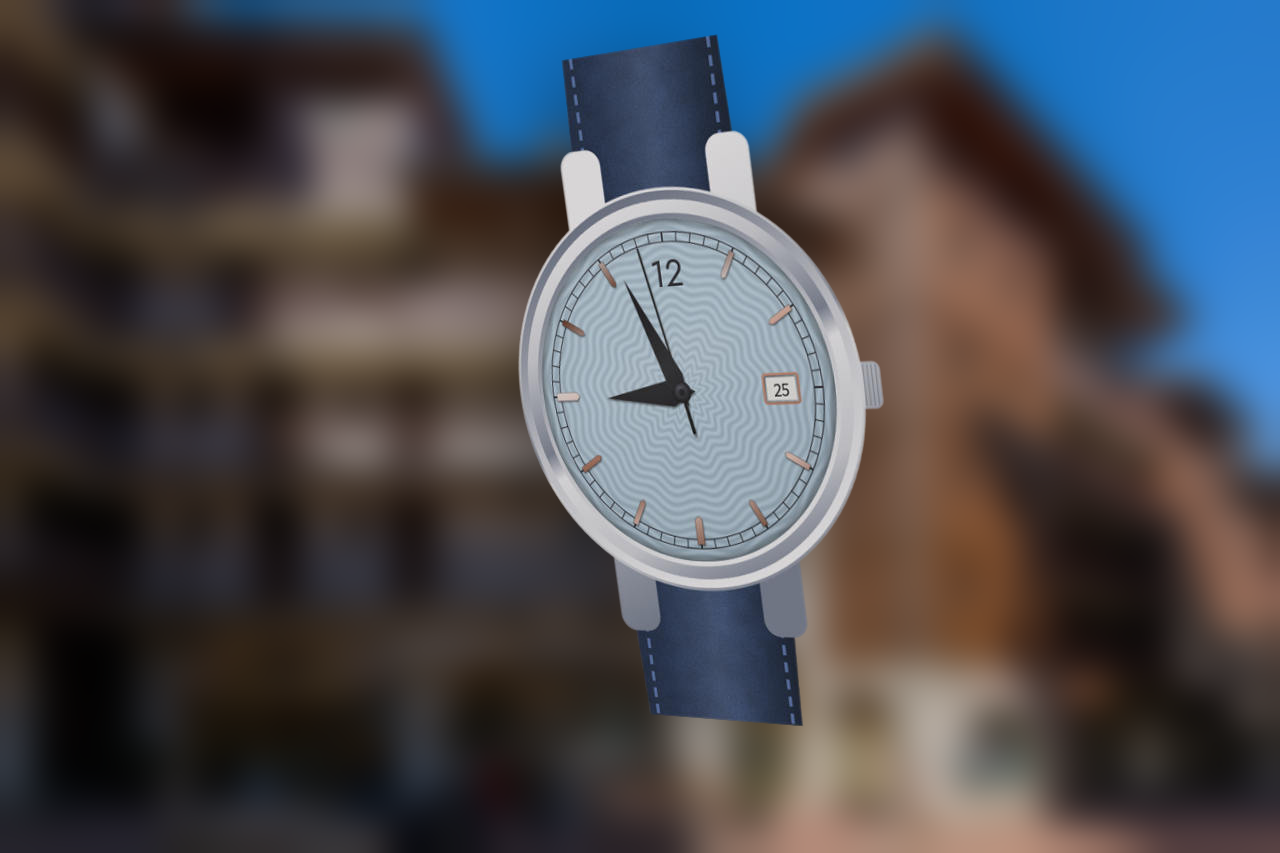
{"hour": 8, "minute": 55, "second": 58}
